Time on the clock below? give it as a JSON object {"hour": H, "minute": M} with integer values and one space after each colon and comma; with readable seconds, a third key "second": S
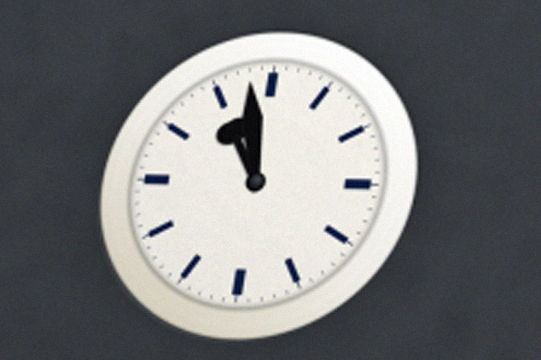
{"hour": 10, "minute": 58}
